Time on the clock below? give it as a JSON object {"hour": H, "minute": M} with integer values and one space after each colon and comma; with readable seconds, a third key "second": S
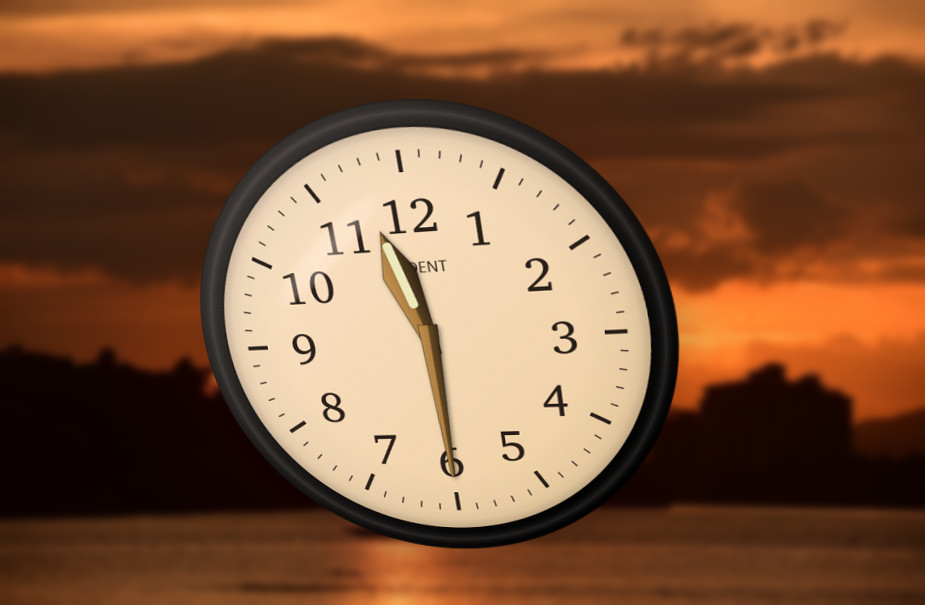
{"hour": 11, "minute": 30}
